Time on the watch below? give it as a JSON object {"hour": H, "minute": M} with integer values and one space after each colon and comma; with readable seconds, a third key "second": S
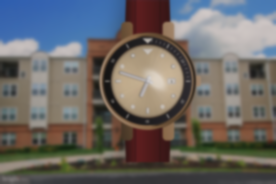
{"hour": 6, "minute": 48}
